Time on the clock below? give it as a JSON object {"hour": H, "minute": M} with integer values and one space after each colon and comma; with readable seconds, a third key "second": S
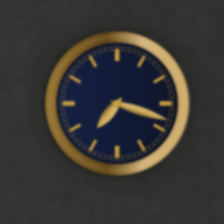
{"hour": 7, "minute": 18}
